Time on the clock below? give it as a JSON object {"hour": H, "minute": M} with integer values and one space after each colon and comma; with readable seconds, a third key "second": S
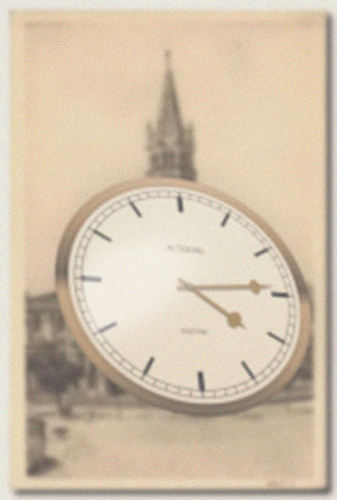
{"hour": 4, "minute": 14}
